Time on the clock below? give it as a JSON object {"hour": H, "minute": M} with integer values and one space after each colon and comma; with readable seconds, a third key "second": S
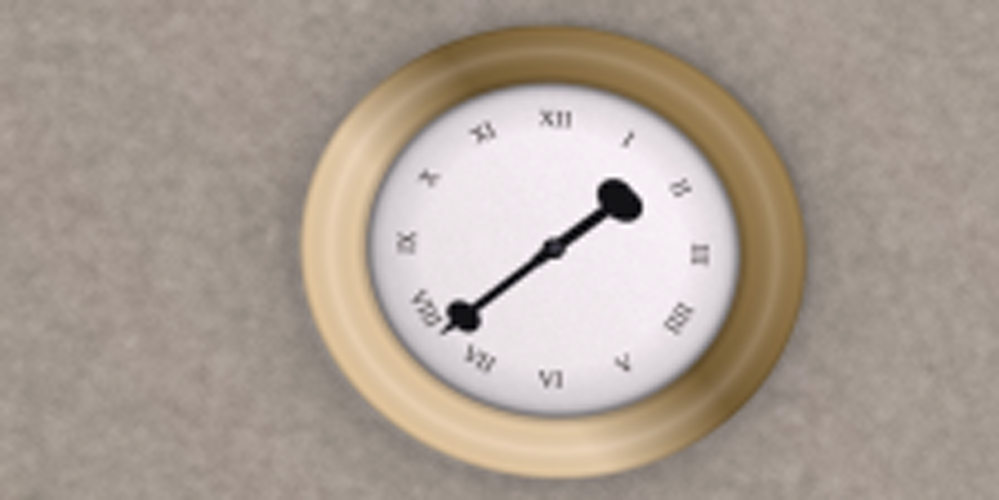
{"hour": 1, "minute": 38}
